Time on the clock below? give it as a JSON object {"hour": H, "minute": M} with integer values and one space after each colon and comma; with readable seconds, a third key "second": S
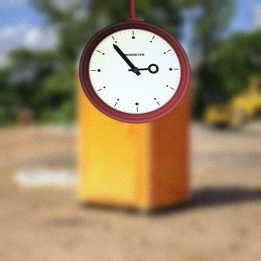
{"hour": 2, "minute": 54}
